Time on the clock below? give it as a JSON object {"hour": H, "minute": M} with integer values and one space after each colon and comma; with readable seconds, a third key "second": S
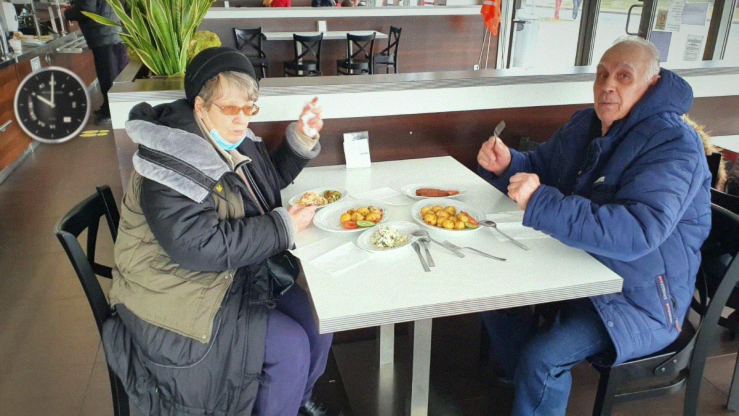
{"hour": 10, "minute": 0}
